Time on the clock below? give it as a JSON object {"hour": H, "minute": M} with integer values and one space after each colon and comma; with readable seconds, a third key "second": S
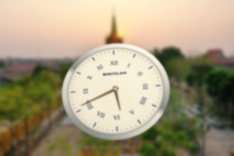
{"hour": 5, "minute": 41}
